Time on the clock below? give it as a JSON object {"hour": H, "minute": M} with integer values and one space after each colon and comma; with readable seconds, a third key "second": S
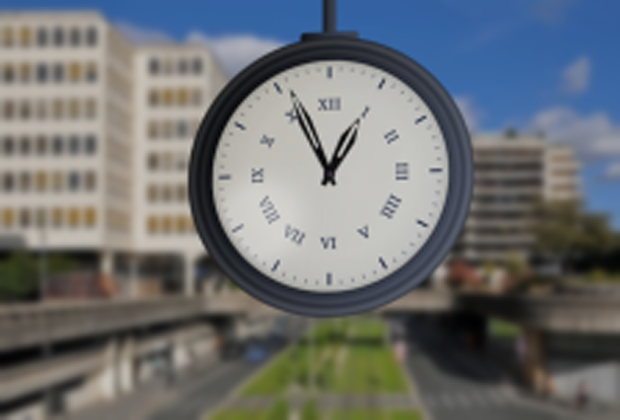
{"hour": 12, "minute": 56}
